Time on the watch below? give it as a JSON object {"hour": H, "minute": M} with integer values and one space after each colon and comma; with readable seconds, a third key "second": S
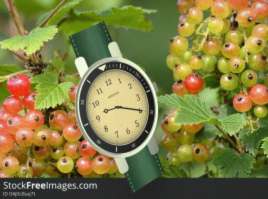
{"hour": 9, "minute": 20}
